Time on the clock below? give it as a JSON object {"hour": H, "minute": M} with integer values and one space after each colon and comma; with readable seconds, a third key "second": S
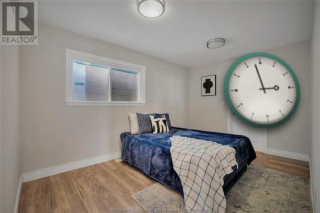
{"hour": 2, "minute": 58}
